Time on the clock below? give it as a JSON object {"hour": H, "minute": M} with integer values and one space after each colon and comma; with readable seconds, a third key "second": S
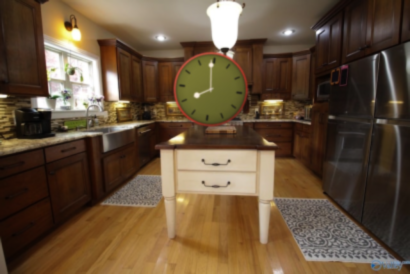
{"hour": 7, "minute": 59}
